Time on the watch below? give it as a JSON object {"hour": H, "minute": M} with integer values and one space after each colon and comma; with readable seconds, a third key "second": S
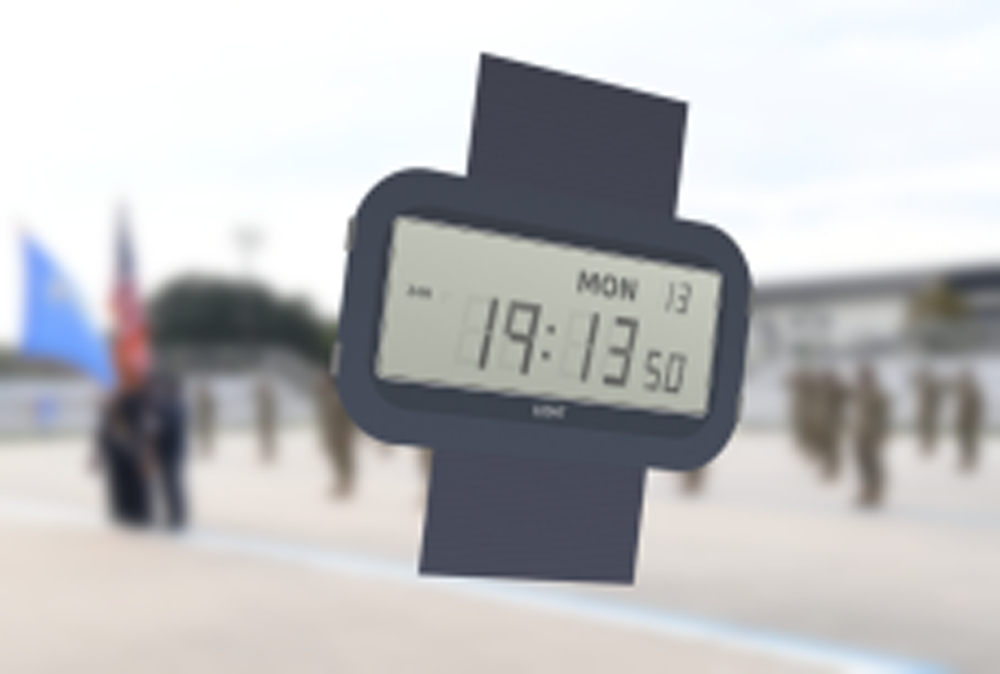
{"hour": 19, "minute": 13, "second": 50}
